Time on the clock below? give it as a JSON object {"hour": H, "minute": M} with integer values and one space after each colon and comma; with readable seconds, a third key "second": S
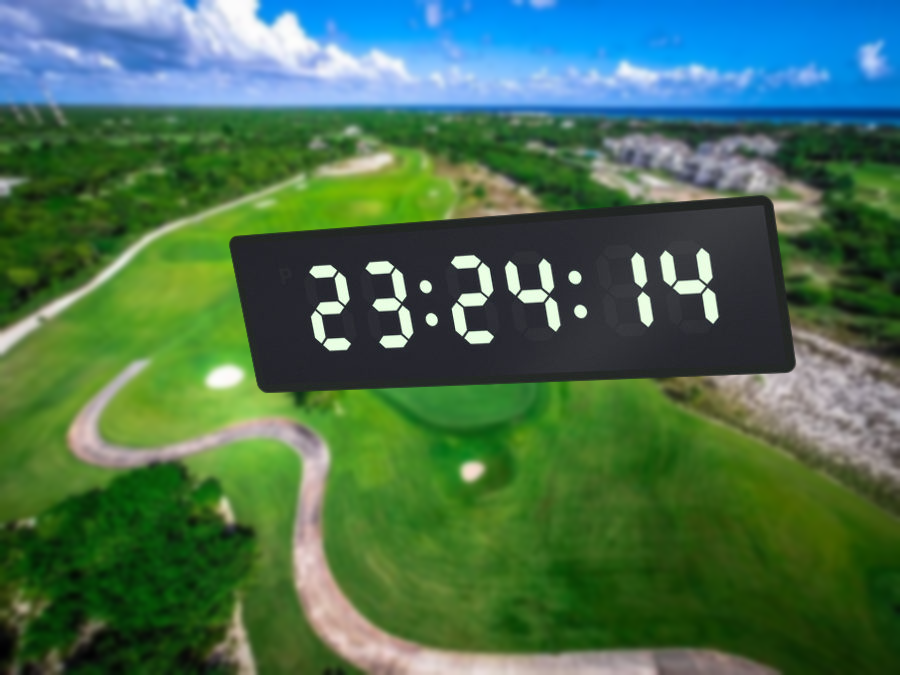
{"hour": 23, "minute": 24, "second": 14}
